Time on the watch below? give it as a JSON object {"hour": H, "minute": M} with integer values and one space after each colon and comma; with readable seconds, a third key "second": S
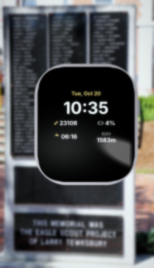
{"hour": 10, "minute": 35}
